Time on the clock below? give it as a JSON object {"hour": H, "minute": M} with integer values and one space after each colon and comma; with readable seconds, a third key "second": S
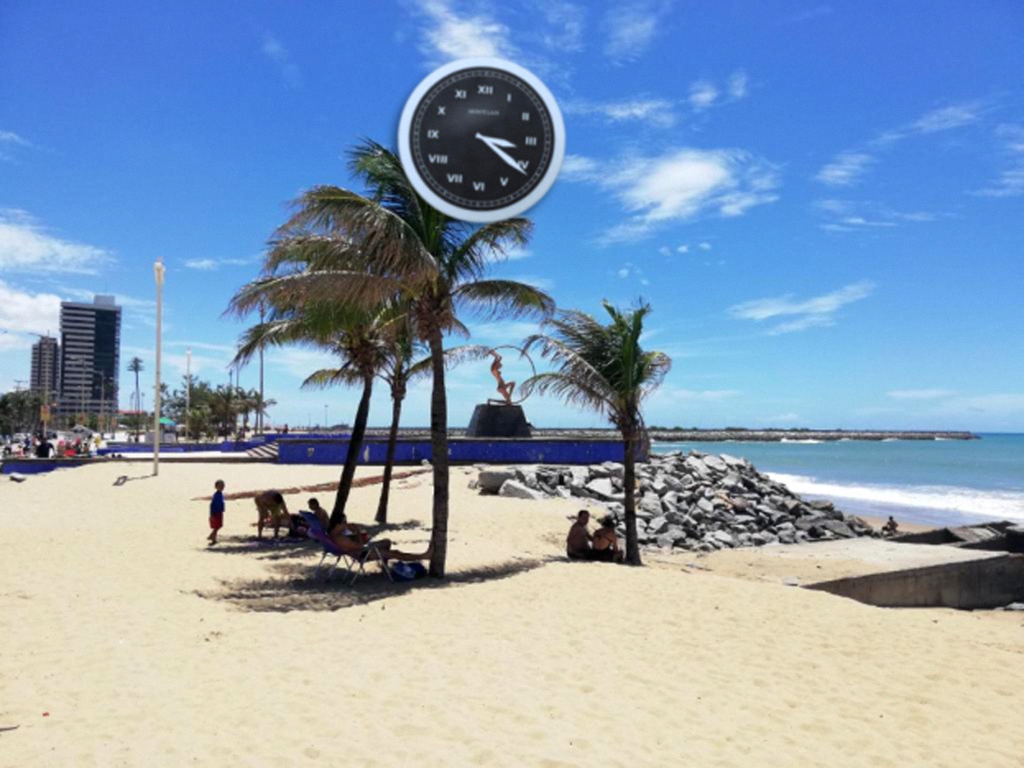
{"hour": 3, "minute": 21}
